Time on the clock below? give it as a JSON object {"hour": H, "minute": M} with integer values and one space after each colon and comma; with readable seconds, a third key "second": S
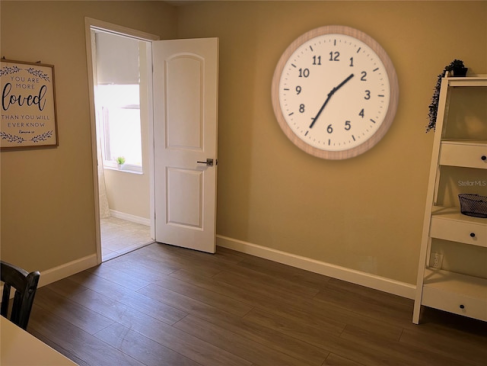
{"hour": 1, "minute": 35}
